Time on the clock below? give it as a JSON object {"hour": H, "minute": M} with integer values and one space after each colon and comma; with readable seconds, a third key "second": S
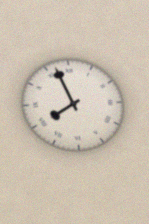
{"hour": 7, "minute": 57}
